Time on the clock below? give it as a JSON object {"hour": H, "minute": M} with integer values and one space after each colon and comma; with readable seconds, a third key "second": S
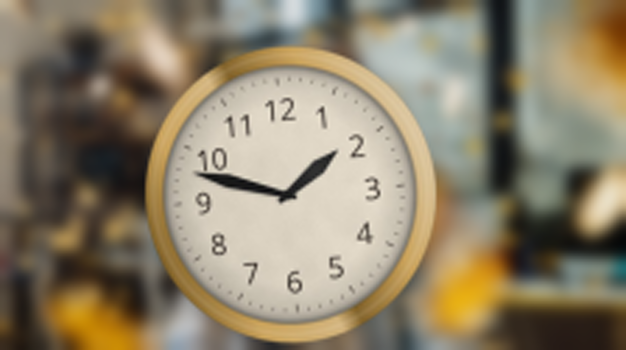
{"hour": 1, "minute": 48}
